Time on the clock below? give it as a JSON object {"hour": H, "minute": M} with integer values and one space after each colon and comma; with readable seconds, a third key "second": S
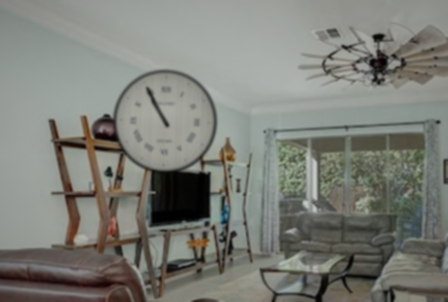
{"hour": 10, "minute": 55}
